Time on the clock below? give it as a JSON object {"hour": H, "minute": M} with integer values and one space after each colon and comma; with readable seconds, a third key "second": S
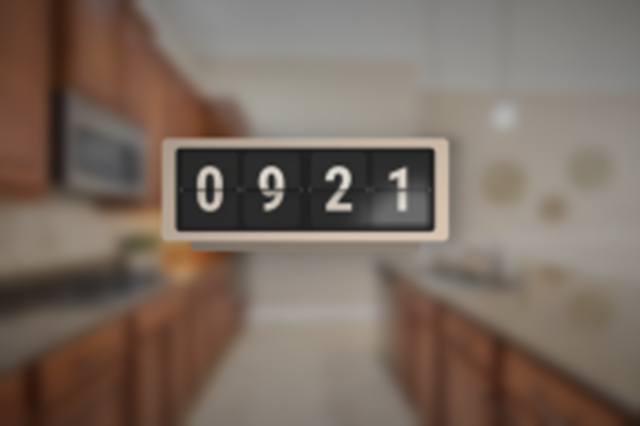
{"hour": 9, "minute": 21}
